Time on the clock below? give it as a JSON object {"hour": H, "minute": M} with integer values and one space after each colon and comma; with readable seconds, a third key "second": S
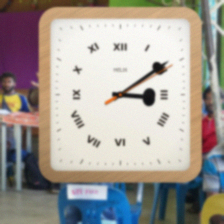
{"hour": 3, "minute": 9, "second": 10}
